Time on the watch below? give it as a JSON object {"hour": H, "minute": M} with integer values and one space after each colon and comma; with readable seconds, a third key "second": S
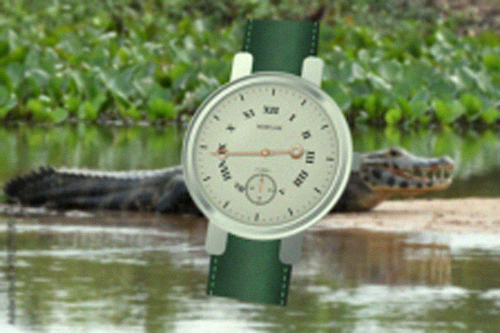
{"hour": 2, "minute": 44}
